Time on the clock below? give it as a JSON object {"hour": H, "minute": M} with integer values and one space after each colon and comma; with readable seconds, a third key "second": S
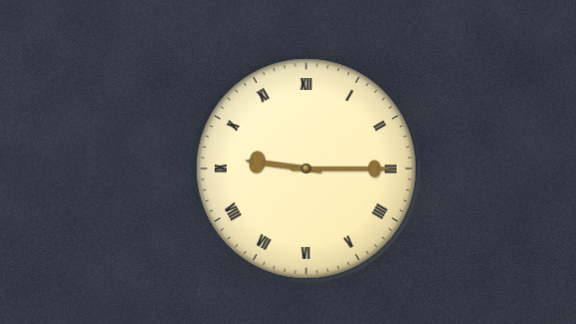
{"hour": 9, "minute": 15}
